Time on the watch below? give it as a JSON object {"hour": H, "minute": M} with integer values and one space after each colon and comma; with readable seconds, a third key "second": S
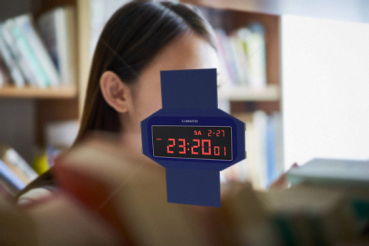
{"hour": 23, "minute": 20, "second": 1}
